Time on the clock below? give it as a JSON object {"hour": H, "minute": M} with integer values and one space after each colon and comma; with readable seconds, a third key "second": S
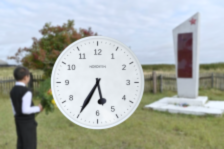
{"hour": 5, "minute": 35}
